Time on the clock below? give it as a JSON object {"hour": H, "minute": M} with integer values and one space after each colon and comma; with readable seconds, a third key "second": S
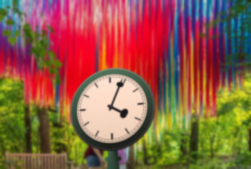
{"hour": 4, "minute": 4}
